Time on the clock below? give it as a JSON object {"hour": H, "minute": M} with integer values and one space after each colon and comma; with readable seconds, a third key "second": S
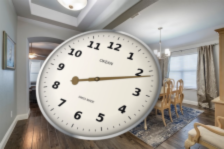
{"hour": 8, "minute": 11}
